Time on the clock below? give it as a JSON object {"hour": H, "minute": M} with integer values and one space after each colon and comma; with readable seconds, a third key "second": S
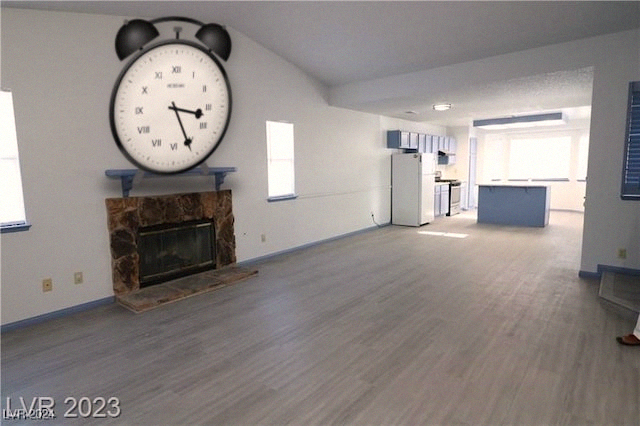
{"hour": 3, "minute": 26}
